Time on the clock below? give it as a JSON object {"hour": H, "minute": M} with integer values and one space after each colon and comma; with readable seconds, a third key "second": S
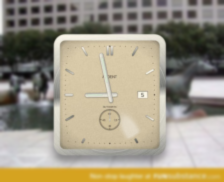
{"hour": 8, "minute": 58}
